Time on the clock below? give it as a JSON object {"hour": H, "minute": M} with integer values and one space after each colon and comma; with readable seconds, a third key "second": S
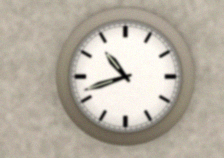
{"hour": 10, "minute": 42}
